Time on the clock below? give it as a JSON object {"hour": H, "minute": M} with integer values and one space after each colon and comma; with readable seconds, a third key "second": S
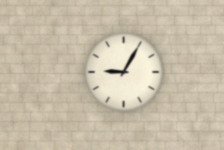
{"hour": 9, "minute": 5}
